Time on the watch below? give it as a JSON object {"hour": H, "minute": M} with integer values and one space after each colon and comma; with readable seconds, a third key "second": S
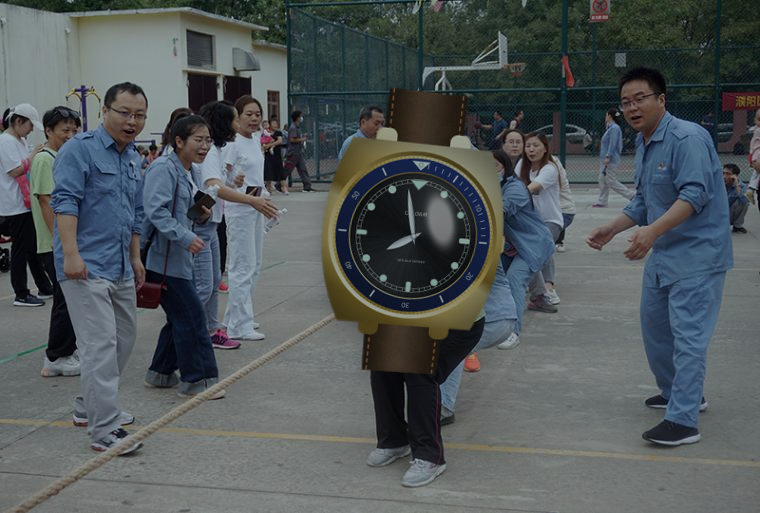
{"hour": 7, "minute": 58}
